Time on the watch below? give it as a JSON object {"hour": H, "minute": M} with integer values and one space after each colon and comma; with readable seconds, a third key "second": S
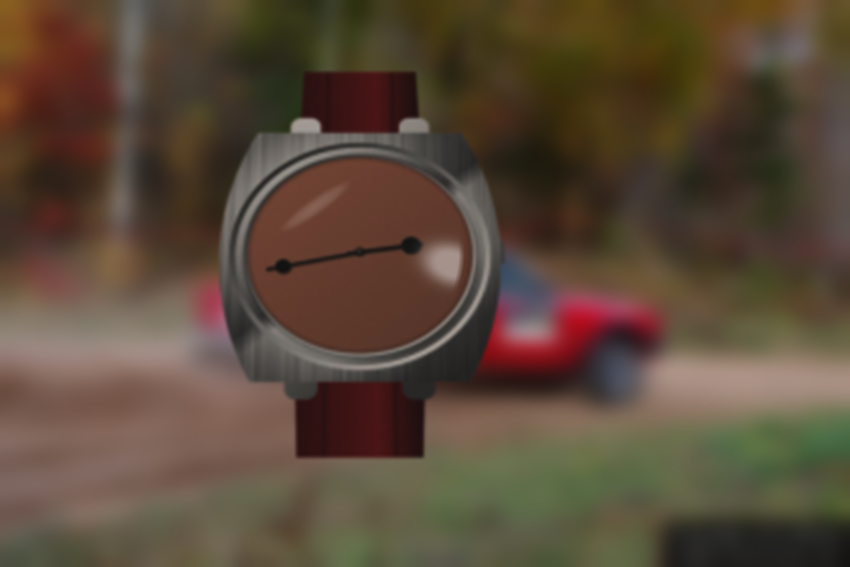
{"hour": 2, "minute": 43}
